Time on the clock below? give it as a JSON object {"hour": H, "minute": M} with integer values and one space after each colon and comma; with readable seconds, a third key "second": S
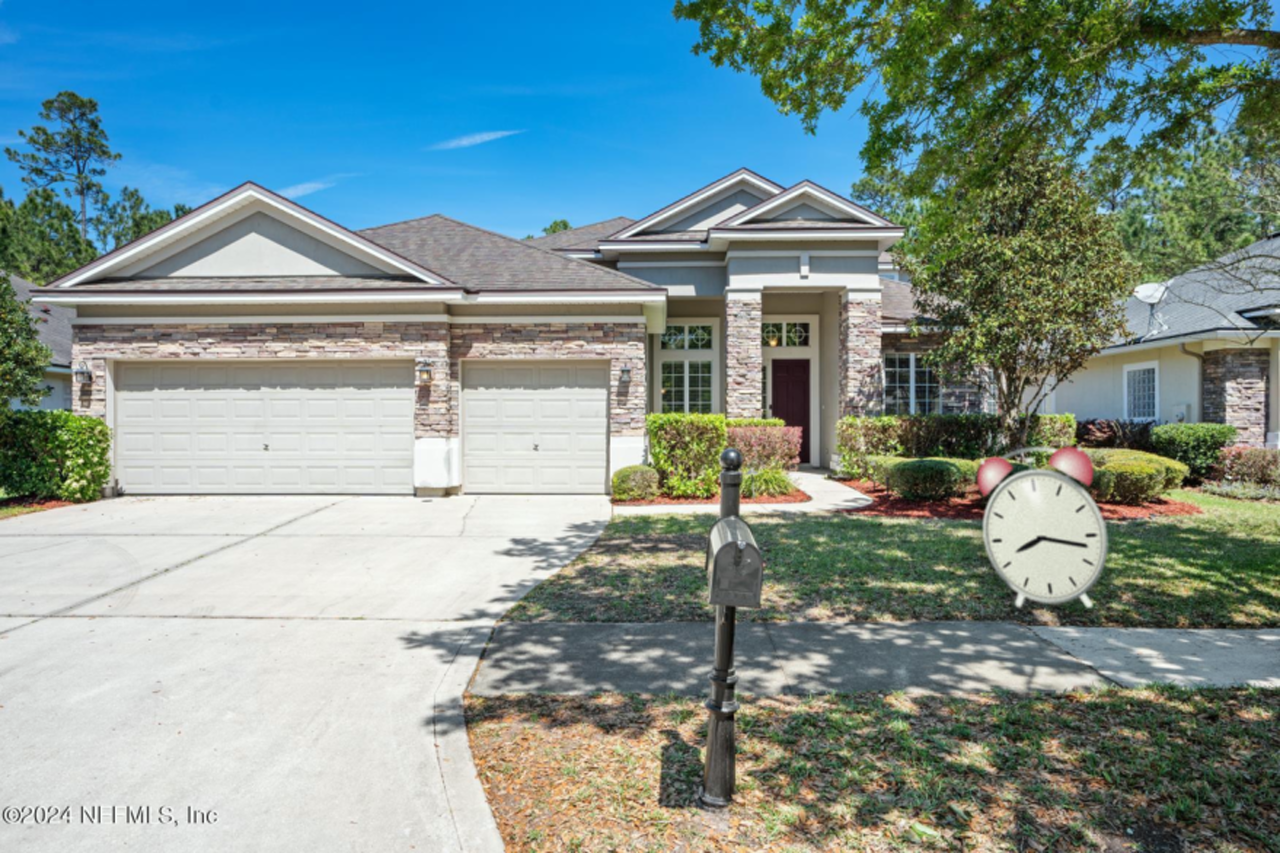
{"hour": 8, "minute": 17}
